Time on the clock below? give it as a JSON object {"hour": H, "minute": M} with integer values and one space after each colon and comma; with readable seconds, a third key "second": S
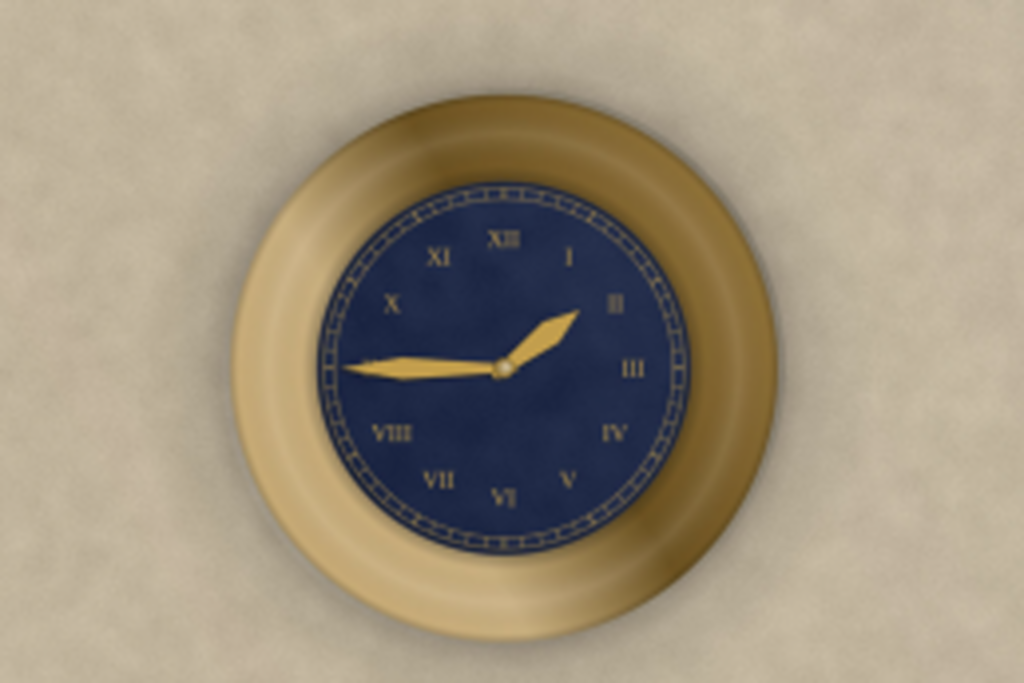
{"hour": 1, "minute": 45}
